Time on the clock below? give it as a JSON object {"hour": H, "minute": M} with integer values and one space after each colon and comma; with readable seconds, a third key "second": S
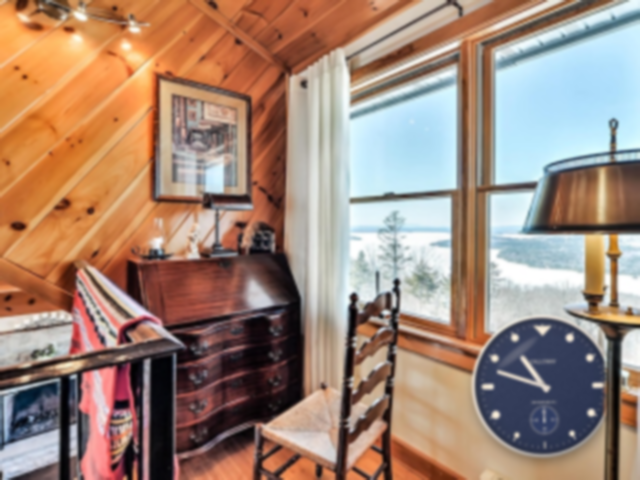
{"hour": 10, "minute": 48}
